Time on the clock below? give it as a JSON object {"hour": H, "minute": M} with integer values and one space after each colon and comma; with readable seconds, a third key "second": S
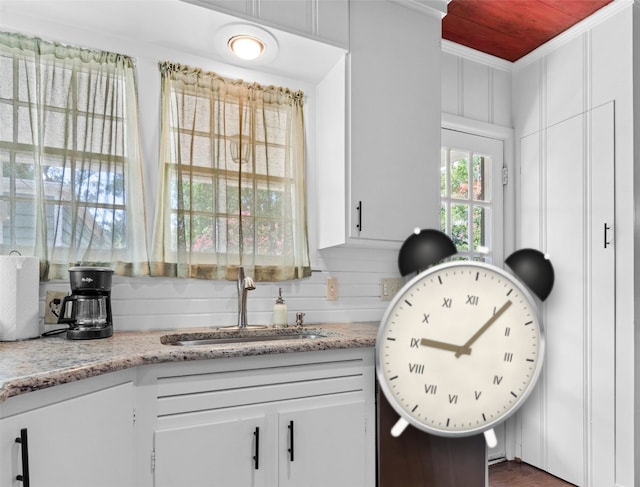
{"hour": 9, "minute": 6}
